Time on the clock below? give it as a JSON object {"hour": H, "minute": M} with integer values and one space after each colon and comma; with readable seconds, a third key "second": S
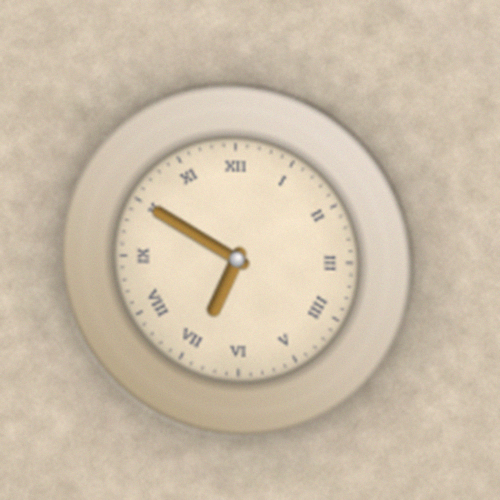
{"hour": 6, "minute": 50}
